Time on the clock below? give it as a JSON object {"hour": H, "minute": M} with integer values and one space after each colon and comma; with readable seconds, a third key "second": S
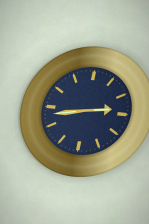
{"hour": 2, "minute": 43}
